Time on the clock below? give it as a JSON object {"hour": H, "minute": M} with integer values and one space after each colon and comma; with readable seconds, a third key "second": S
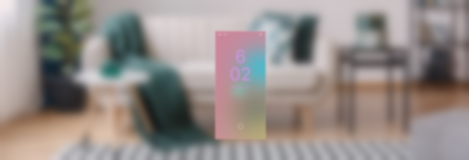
{"hour": 6, "minute": 2}
